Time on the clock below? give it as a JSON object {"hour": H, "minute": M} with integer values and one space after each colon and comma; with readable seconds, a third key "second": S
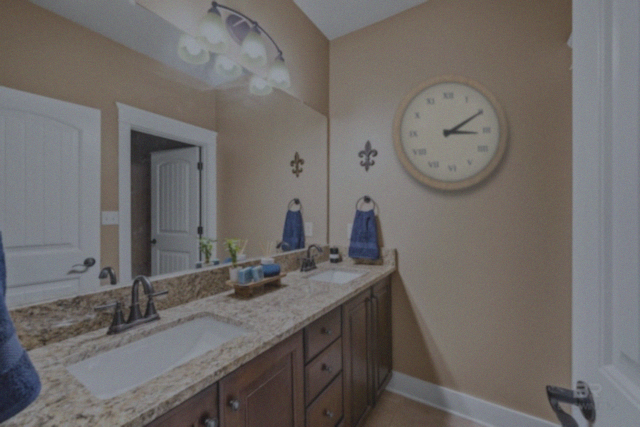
{"hour": 3, "minute": 10}
